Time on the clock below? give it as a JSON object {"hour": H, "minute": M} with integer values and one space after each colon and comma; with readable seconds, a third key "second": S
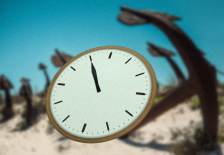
{"hour": 10, "minute": 55}
